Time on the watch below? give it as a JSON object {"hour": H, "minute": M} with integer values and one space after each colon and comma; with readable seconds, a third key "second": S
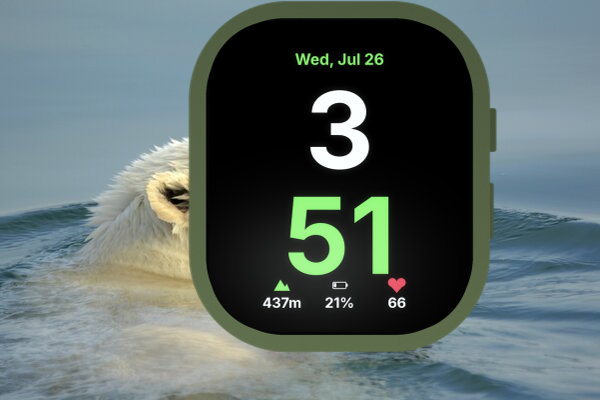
{"hour": 3, "minute": 51}
